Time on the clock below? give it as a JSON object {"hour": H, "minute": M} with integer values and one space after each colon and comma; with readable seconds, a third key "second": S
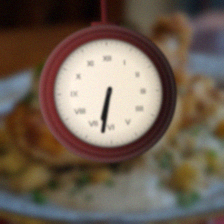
{"hour": 6, "minute": 32}
